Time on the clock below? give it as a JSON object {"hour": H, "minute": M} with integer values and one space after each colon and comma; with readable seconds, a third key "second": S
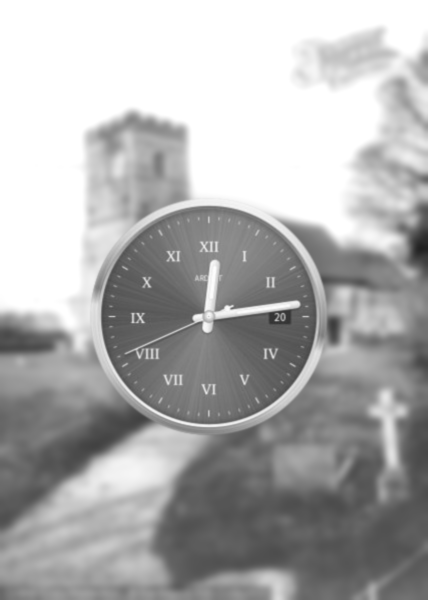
{"hour": 12, "minute": 13, "second": 41}
